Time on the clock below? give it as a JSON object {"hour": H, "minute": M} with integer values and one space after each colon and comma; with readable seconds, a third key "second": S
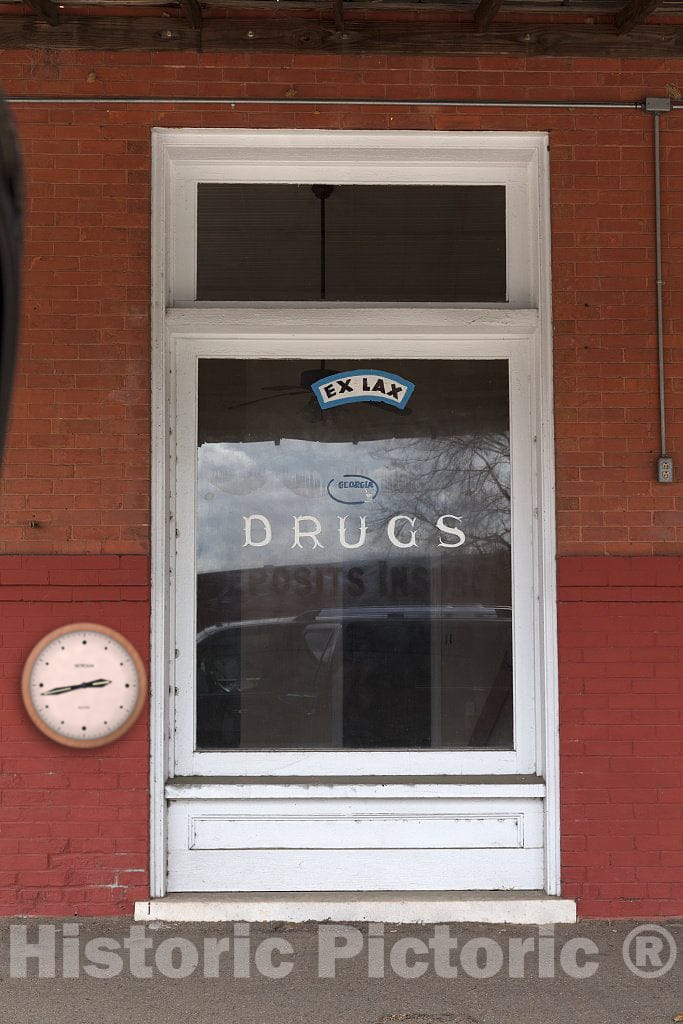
{"hour": 2, "minute": 43}
